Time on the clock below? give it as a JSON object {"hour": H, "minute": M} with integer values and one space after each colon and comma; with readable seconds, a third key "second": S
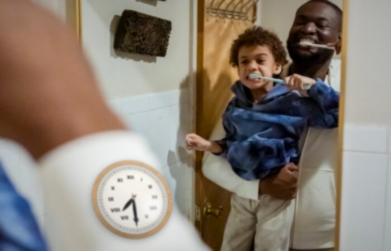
{"hour": 7, "minute": 30}
